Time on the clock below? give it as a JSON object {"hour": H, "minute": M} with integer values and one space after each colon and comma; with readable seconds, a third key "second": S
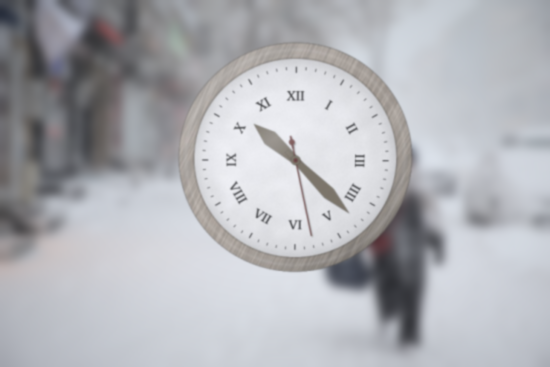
{"hour": 10, "minute": 22, "second": 28}
